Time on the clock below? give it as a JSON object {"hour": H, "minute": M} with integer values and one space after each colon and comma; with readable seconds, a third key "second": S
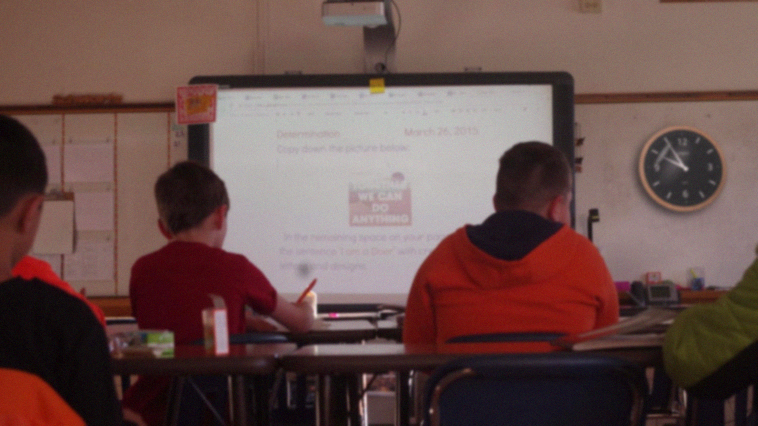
{"hour": 9, "minute": 55}
